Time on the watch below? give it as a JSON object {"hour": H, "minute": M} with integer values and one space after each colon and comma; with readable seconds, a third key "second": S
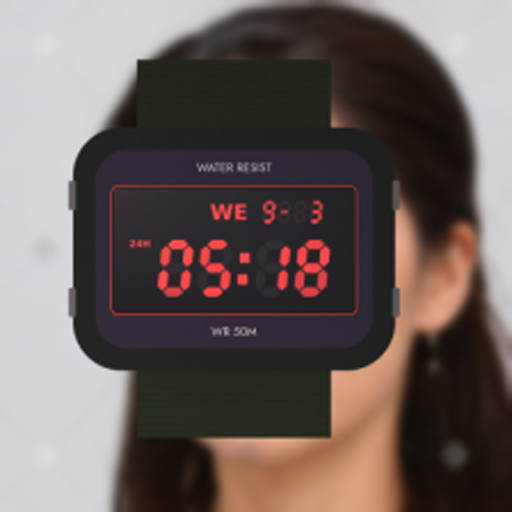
{"hour": 5, "minute": 18}
